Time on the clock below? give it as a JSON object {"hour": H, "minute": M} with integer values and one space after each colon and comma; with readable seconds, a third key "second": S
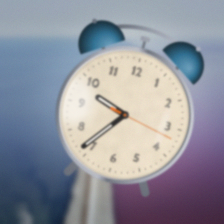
{"hour": 9, "minute": 36, "second": 17}
